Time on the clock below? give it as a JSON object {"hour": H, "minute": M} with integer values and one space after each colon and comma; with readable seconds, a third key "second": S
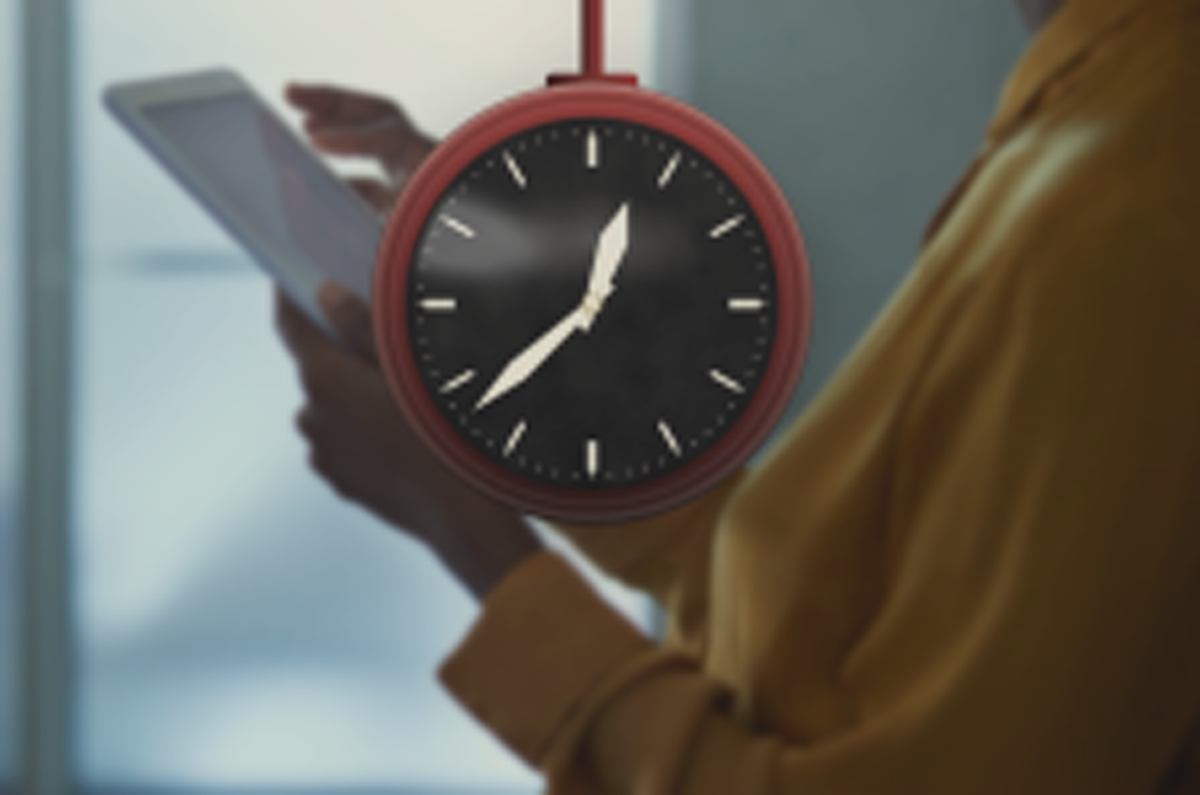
{"hour": 12, "minute": 38}
